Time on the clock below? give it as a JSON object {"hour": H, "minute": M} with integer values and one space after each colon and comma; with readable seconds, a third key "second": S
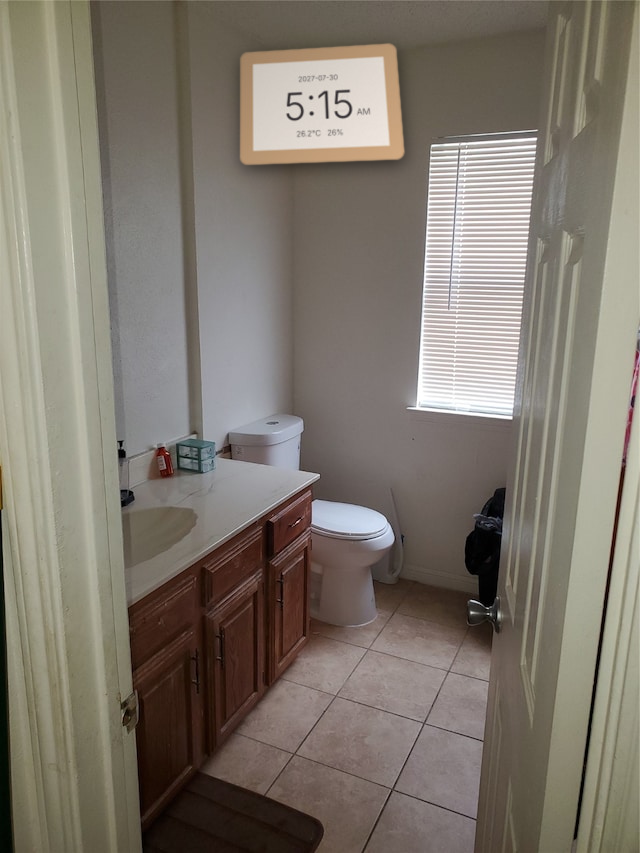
{"hour": 5, "minute": 15}
